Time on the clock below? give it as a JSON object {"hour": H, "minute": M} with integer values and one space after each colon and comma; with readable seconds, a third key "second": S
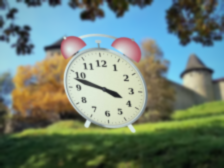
{"hour": 3, "minute": 48}
